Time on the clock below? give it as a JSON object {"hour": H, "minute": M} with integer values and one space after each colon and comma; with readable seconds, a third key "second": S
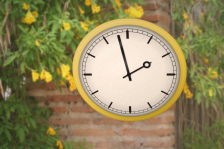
{"hour": 1, "minute": 58}
